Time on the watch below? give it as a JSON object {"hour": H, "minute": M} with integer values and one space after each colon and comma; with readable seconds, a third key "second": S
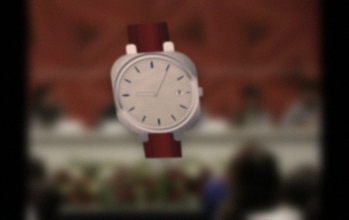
{"hour": 9, "minute": 5}
